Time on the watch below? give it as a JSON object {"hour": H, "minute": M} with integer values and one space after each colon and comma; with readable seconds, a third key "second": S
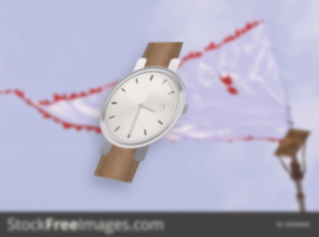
{"hour": 3, "minute": 30}
